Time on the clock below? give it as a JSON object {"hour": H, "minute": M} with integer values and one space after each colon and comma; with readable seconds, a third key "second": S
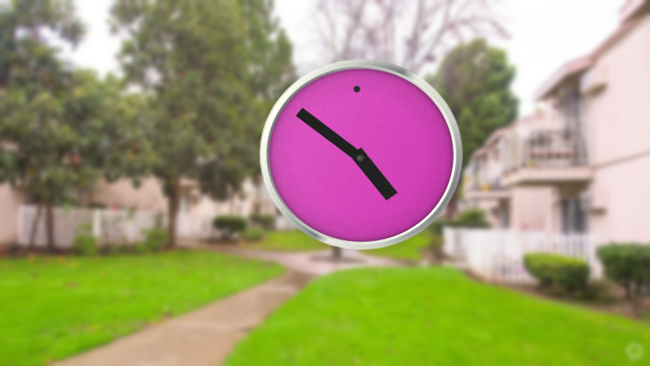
{"hour": 4, "minute": 52}
